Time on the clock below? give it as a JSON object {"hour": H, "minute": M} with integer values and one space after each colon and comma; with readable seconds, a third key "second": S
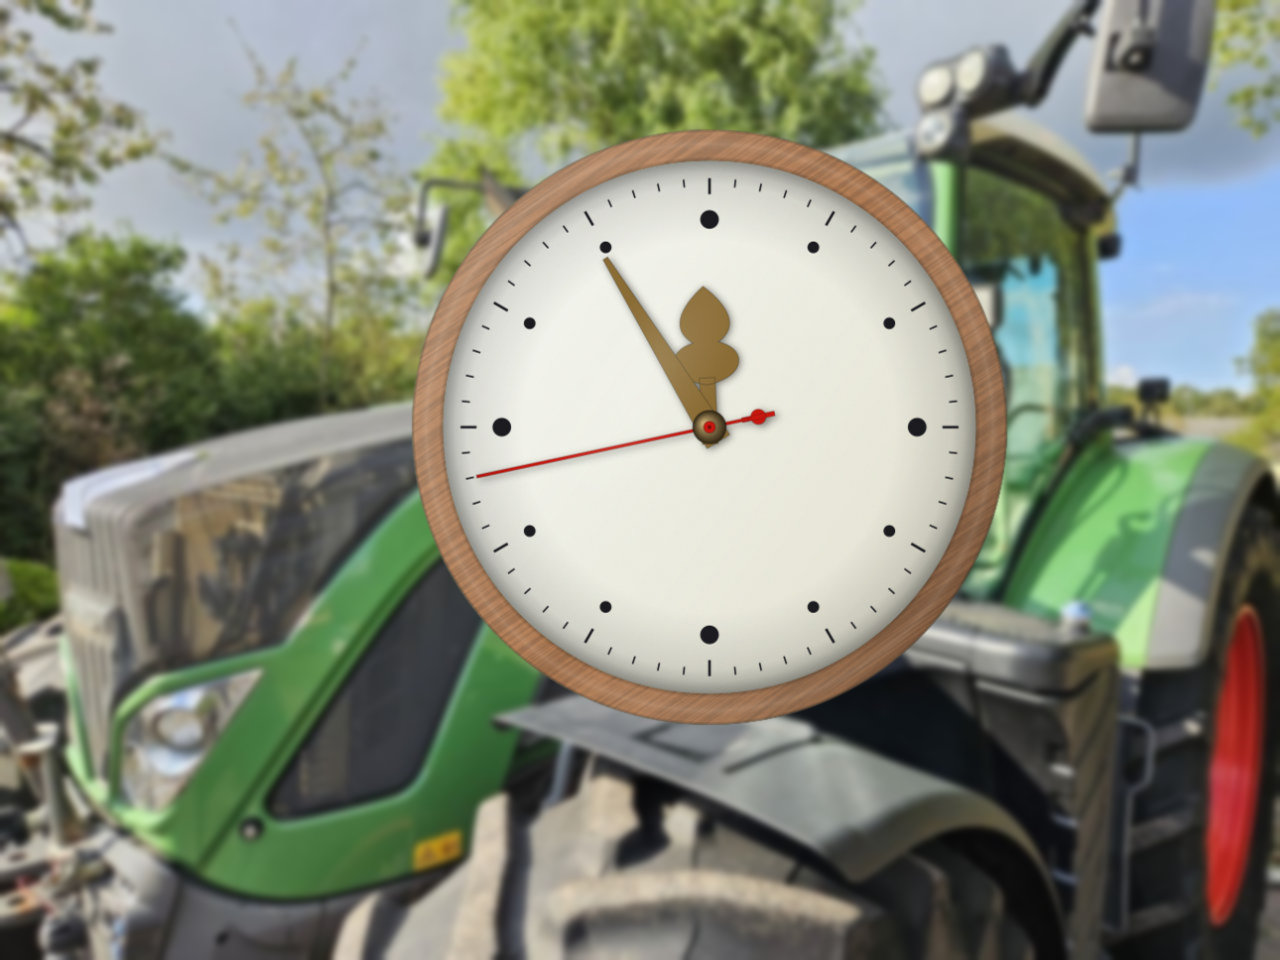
{"hour": 11, "minute": 54, "second": 43}
